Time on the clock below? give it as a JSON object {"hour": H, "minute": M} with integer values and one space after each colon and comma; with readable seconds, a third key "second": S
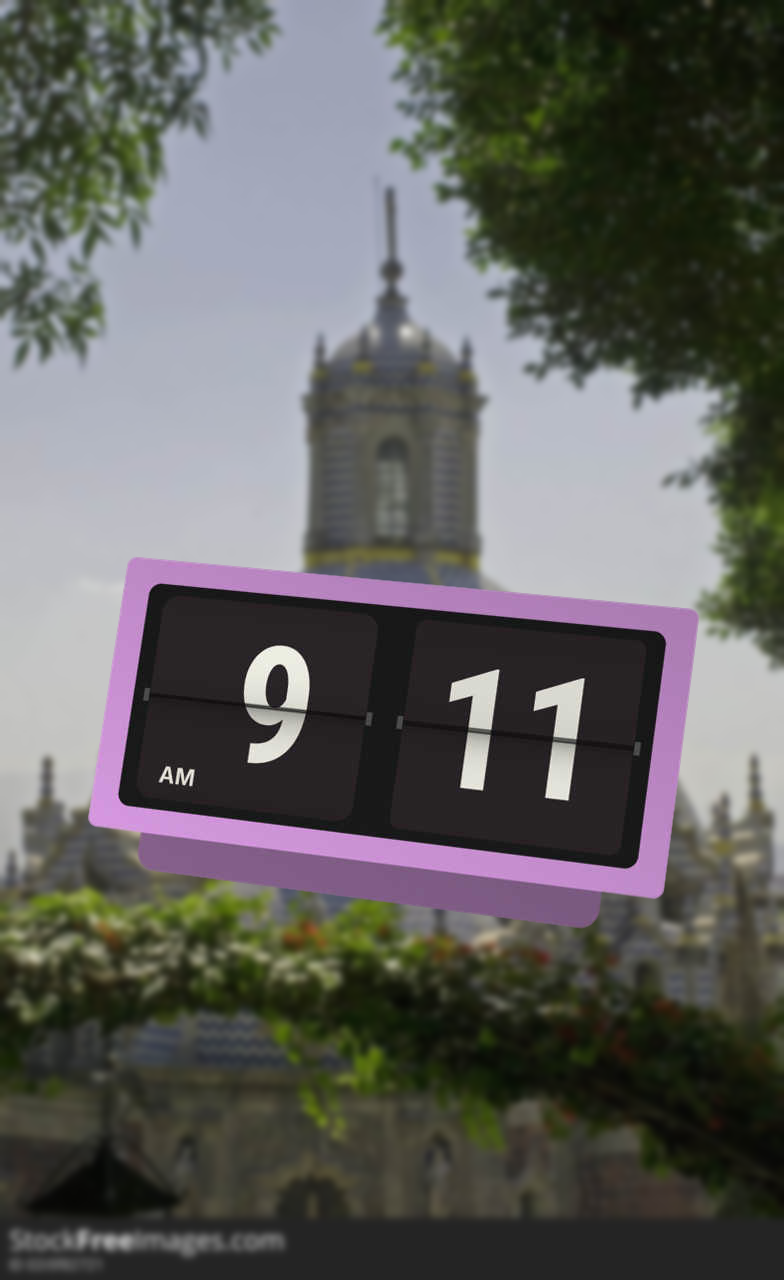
{"hour": 9, "minute": 11}
